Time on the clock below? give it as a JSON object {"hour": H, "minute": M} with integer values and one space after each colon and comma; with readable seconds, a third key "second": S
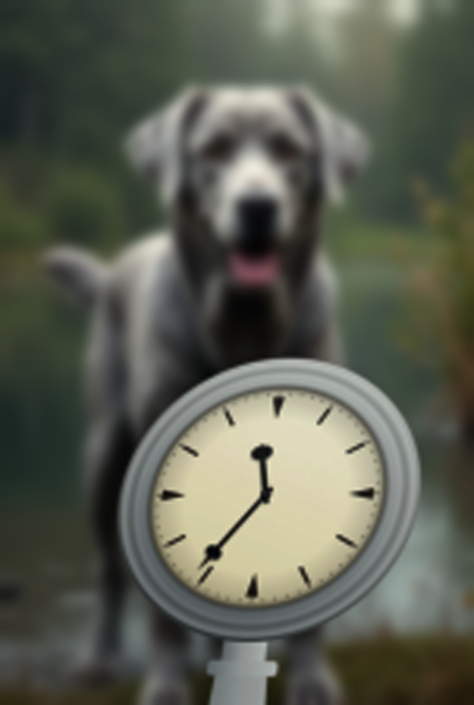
{"hour": 11, "minute": 36}
